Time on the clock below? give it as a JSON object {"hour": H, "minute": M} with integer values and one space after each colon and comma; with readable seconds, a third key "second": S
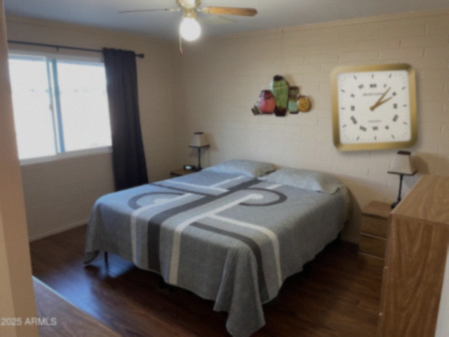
{"hour": 2, "minute": 7}
